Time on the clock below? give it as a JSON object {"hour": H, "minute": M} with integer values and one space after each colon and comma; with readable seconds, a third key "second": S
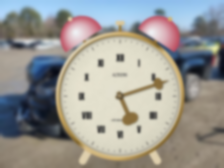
{"hour": 5, "minute": 12}
